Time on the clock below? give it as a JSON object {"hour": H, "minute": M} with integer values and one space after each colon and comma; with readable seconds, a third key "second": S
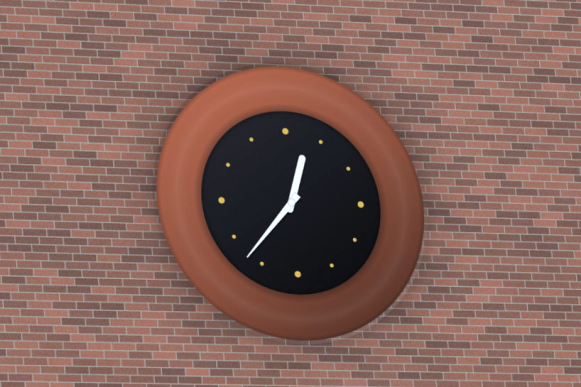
{"hour": 12, "minute": 37}
